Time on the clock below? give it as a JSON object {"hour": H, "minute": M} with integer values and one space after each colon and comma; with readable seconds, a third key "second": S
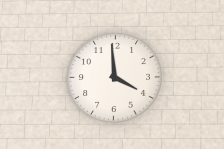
{"hour": 3, "minute": 59}
